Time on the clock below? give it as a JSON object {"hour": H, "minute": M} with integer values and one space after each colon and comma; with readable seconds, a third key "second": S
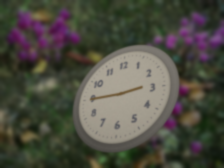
{"hour": 2, "minute": 45}
